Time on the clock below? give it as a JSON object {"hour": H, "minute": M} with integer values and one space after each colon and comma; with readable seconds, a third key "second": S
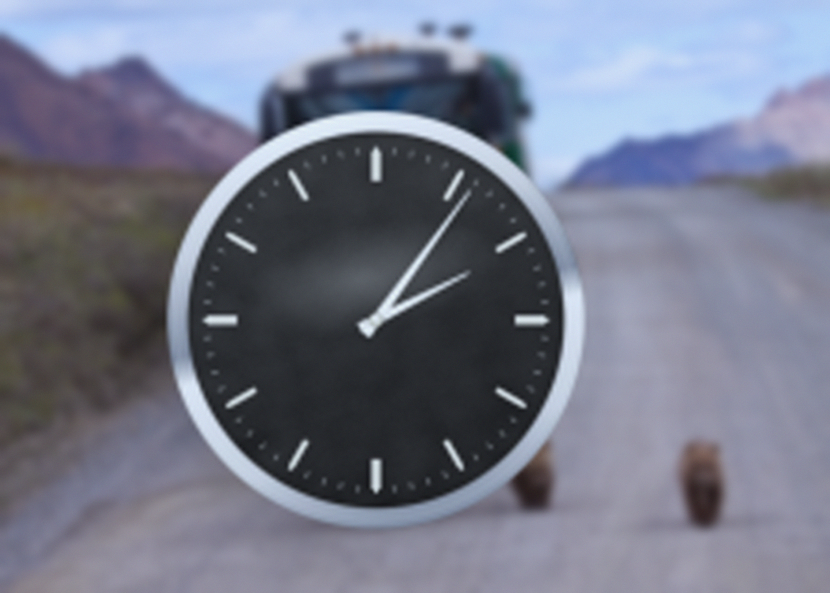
{"hour": 2, "minute": 6}
